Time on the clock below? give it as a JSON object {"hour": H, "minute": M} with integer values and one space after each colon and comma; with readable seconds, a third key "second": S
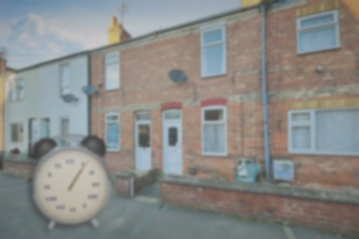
{"hour": 1, "minute": 6}
